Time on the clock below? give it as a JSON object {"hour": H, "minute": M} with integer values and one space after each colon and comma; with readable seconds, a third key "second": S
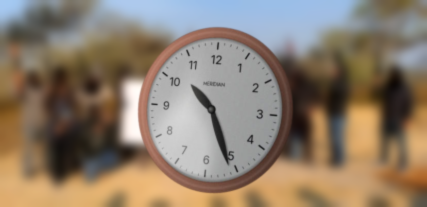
{"hour": 10, "minute": 26}
